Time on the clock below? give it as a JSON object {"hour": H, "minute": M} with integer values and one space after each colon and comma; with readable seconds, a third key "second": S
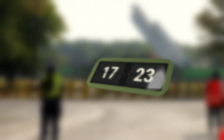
{"hour": 17, "minute": 23}
